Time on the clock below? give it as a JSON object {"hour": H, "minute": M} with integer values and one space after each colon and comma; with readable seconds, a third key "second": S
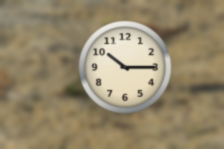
{"hour": 10, "minute": 15}
